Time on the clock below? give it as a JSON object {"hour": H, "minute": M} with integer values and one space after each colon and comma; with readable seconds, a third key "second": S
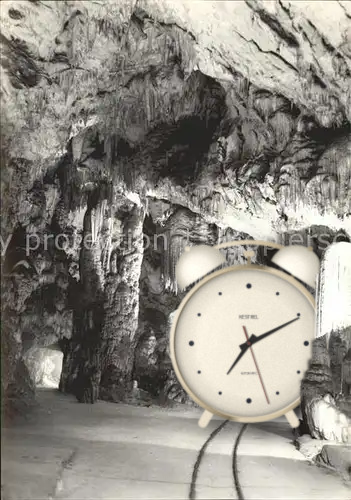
{"hour": 7, "minute": 10, "second": 27}
